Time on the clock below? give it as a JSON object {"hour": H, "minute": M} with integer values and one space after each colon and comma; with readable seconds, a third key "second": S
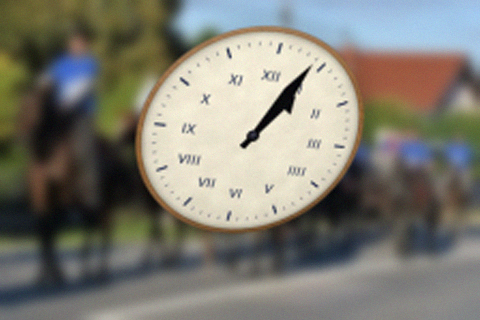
{"hour": 1, "minute": 4}
